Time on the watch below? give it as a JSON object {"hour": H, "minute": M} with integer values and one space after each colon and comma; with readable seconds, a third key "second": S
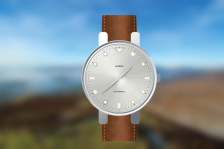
{"hour": 1, "minute": 38}
